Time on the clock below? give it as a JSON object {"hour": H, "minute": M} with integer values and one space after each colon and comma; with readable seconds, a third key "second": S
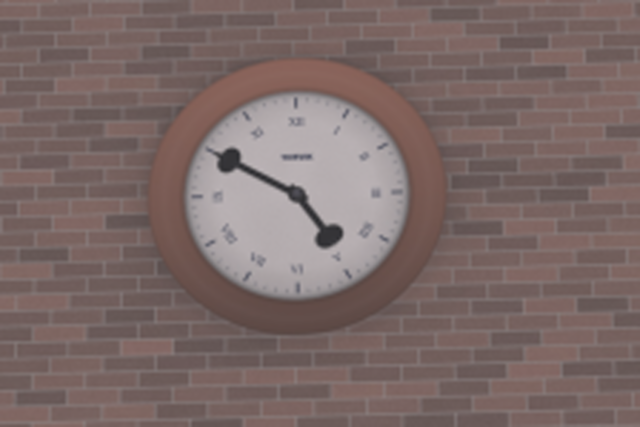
{"hour": 4, "minute": 50}
